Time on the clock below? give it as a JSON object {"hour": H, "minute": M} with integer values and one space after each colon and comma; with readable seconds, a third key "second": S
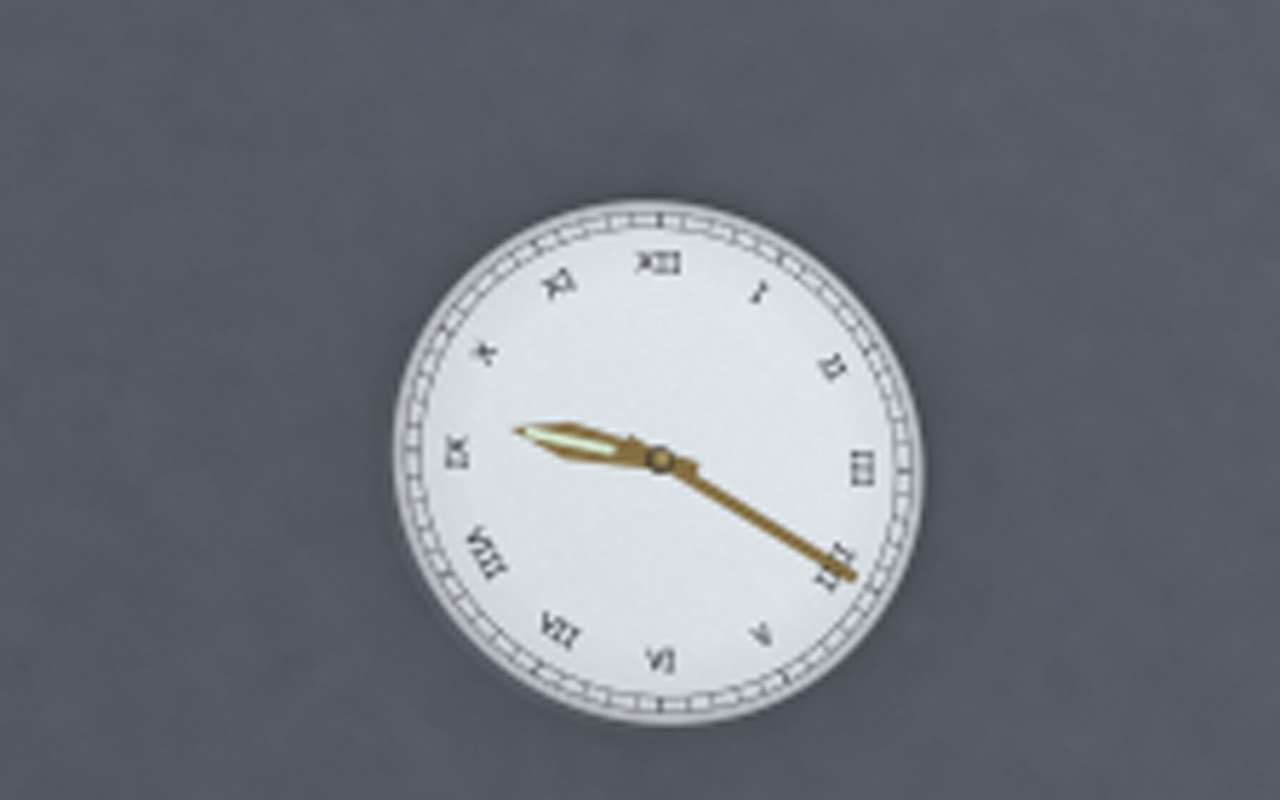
{"hour": 9, "minute": 20}
